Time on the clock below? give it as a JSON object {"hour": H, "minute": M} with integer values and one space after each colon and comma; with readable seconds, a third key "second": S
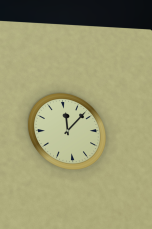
{"hour": 12, "minute": 8}
